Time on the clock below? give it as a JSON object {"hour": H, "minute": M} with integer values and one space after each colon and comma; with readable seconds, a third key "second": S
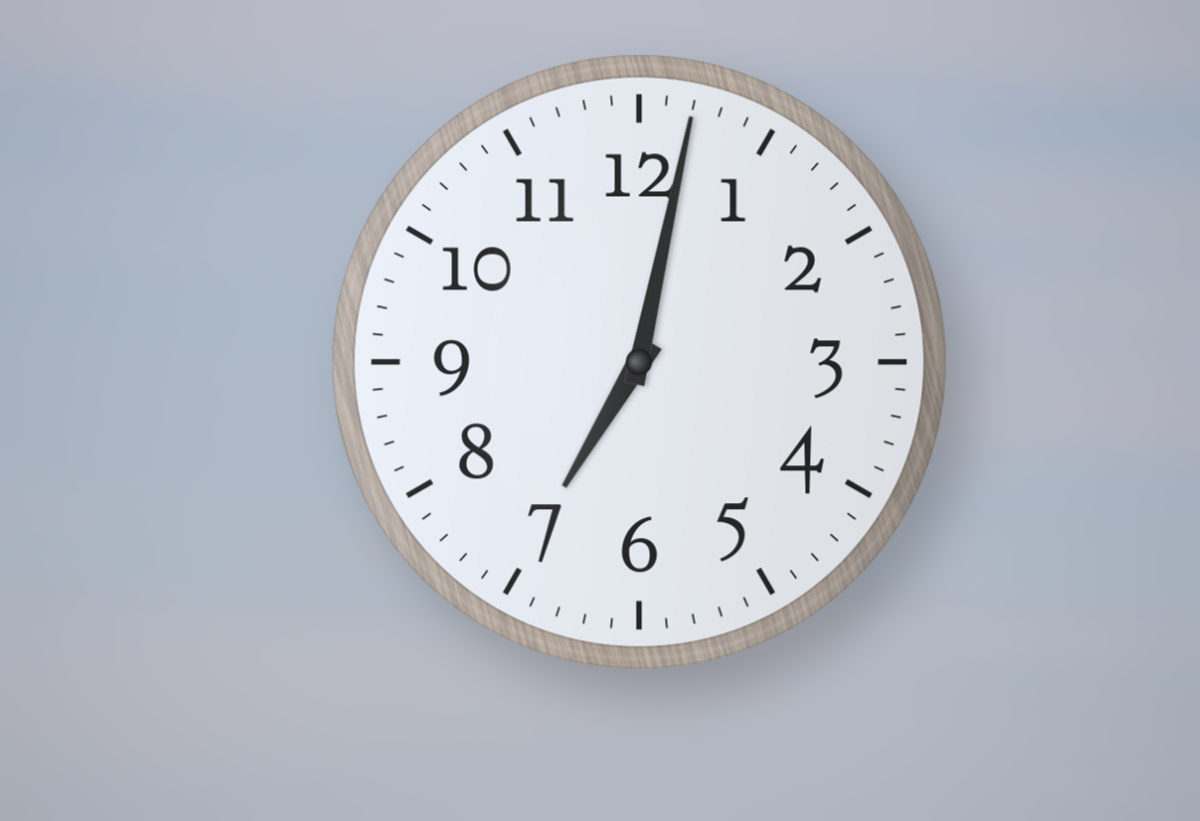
{"hour": 7, "minute": 2}
